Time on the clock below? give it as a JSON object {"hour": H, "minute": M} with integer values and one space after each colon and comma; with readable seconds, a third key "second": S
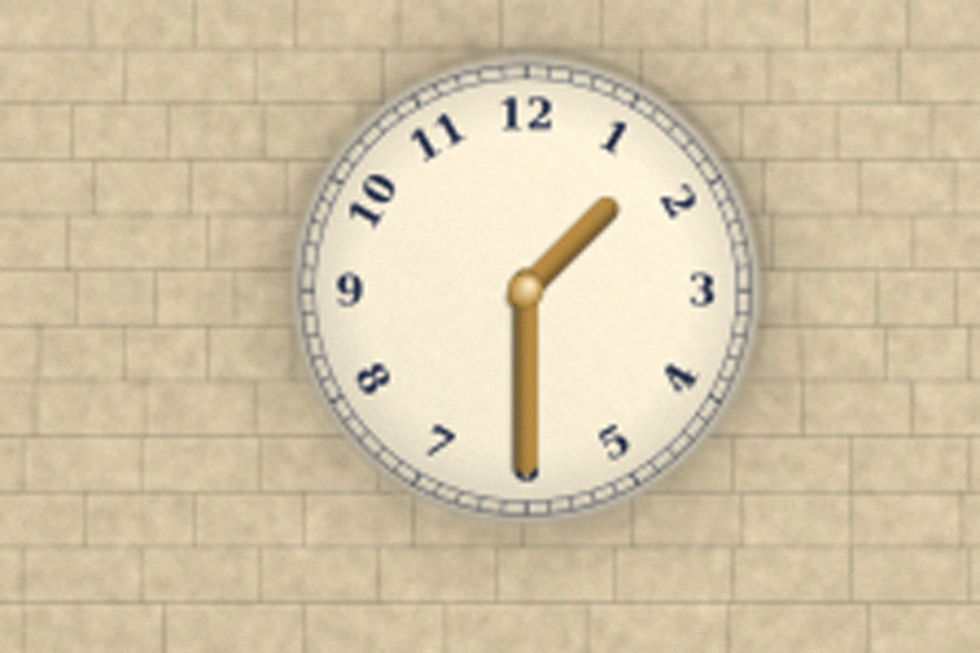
{"hour": 1, "minute": 30}
